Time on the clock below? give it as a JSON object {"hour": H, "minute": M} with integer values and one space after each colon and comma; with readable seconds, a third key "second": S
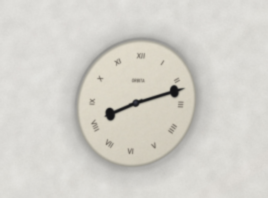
{"hour": 8, "minute": 12}
